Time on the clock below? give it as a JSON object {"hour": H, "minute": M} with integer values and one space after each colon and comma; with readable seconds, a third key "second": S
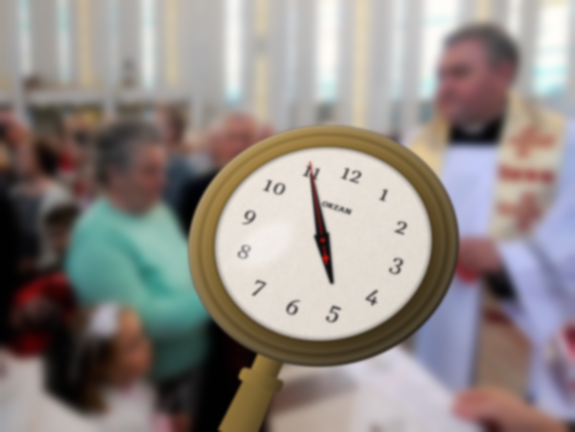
{"hour": 4, "minute": 54, "second": 55}
